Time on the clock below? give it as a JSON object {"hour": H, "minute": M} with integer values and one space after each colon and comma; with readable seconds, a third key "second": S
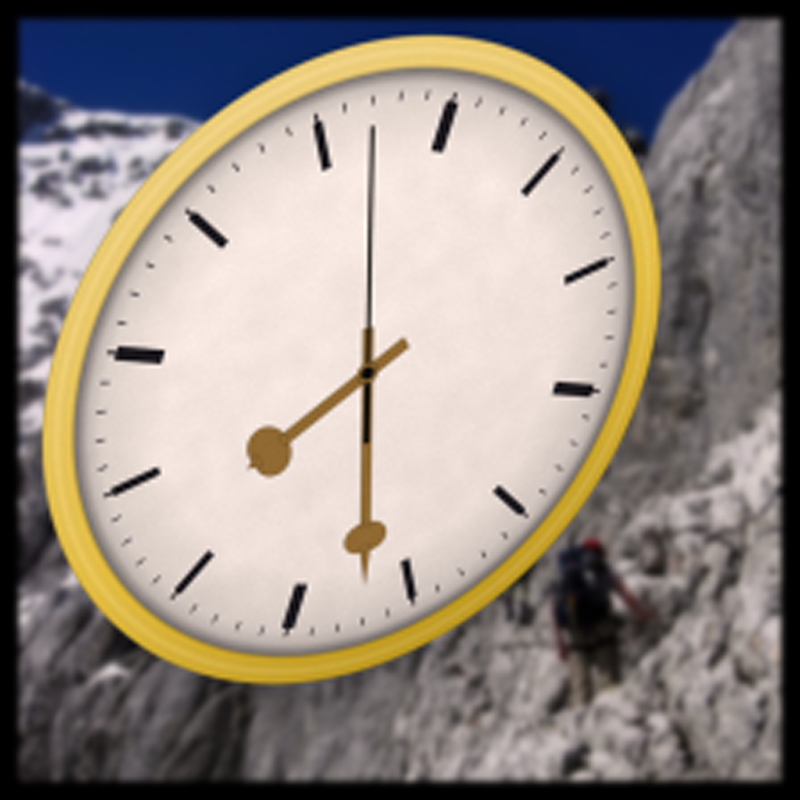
{"hour": 7, "minute": 26, "second": 57}
